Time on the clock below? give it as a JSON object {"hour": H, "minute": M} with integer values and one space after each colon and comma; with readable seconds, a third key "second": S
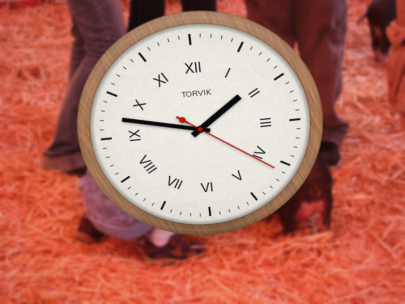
{"hour": 1, "minute": 47, "second": 21}
